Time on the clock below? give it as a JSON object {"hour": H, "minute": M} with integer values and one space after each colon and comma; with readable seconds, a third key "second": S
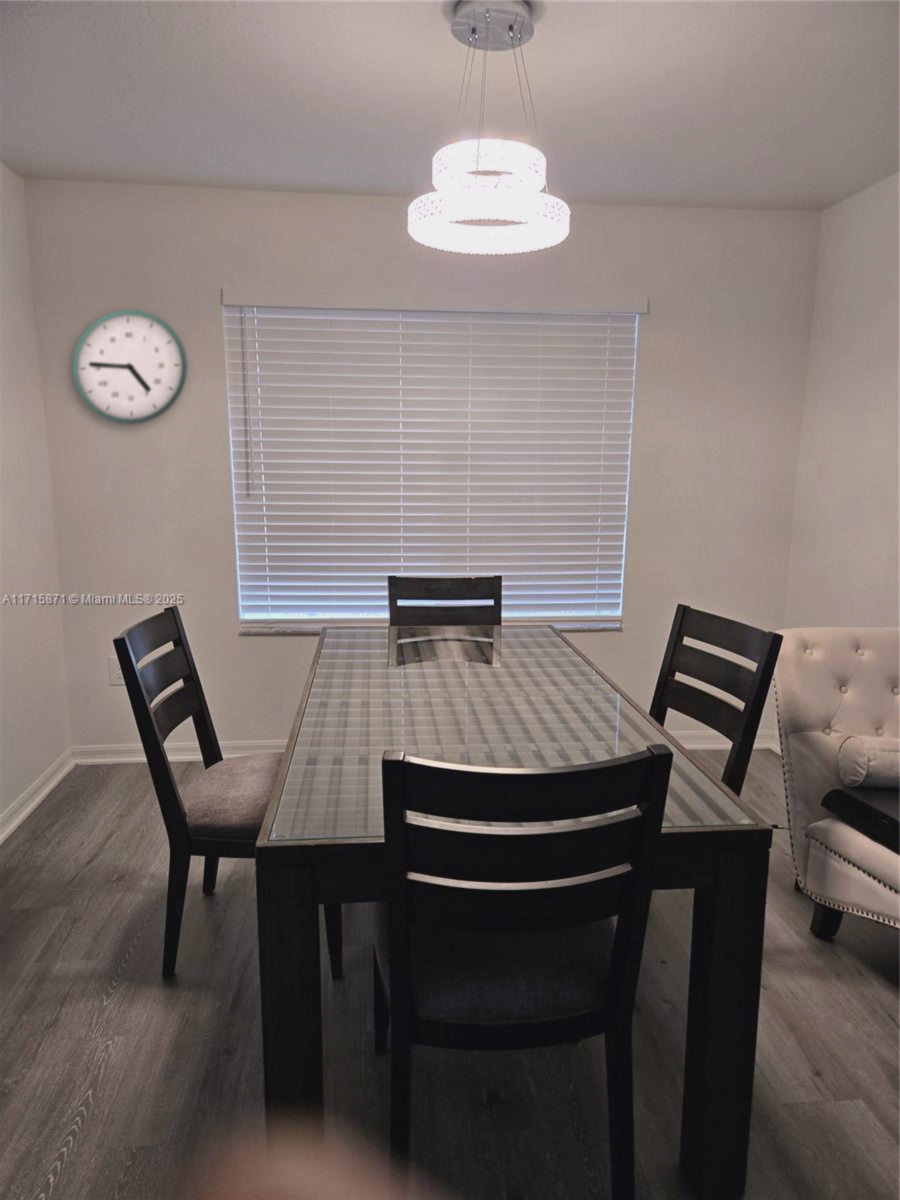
{"hour": 4, "minute": 46}
